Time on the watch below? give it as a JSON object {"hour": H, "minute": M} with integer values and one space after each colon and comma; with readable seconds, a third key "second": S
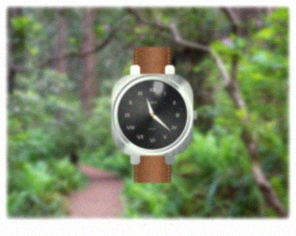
{"hour": 11, "minute": 22}
